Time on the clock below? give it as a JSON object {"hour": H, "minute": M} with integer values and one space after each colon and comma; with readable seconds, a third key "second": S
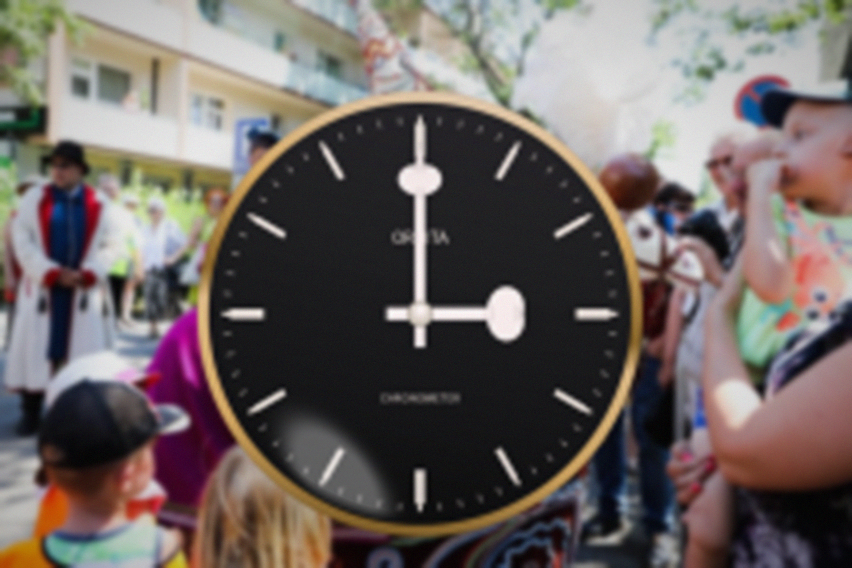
{"hour": 3, "minute": 0}
